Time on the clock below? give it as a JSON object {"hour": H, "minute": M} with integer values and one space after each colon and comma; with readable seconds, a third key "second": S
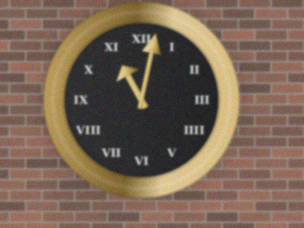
{"hour": 11, "minute": 2}
